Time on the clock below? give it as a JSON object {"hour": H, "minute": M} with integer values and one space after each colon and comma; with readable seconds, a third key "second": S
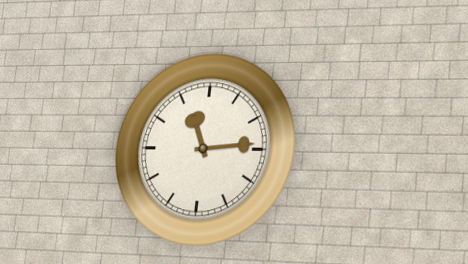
{"hour": 11, "minute": 14}
